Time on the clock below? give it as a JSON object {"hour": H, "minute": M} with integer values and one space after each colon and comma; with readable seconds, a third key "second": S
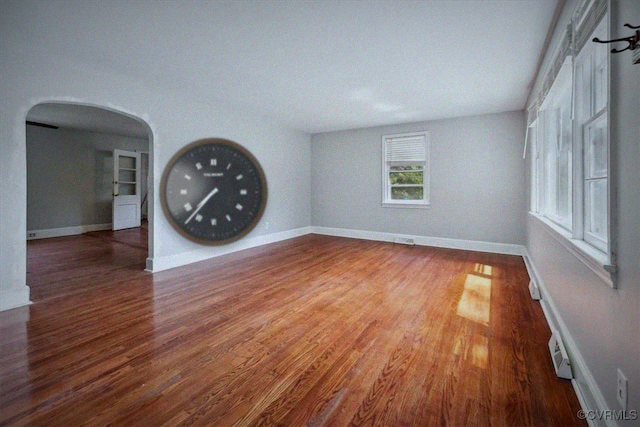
{"hour": 7, "minute": 37}
